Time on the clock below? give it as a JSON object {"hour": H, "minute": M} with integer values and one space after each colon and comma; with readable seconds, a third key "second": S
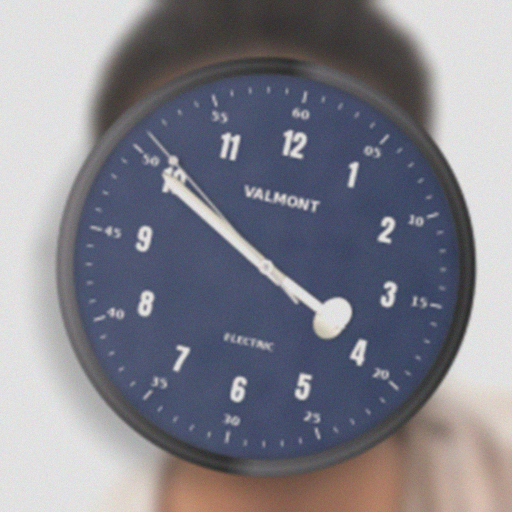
{"hour": 3, "minute": 49, "second": 51}
